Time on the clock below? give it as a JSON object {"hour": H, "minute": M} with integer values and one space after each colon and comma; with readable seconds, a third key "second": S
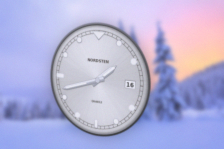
{"hour": 1, "minute": 42}
